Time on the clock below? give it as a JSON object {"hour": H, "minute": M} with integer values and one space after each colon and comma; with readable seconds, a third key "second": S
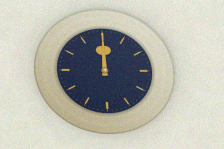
{"hour": 12, "minute": 0}
